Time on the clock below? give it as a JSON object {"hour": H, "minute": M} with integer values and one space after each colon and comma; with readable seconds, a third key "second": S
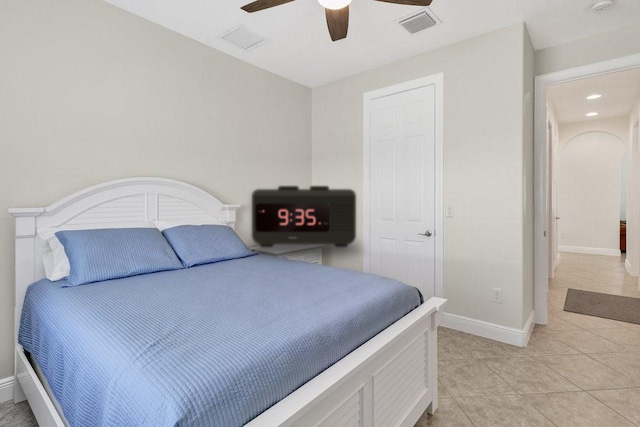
{"hour": 9, "minute": 35}
